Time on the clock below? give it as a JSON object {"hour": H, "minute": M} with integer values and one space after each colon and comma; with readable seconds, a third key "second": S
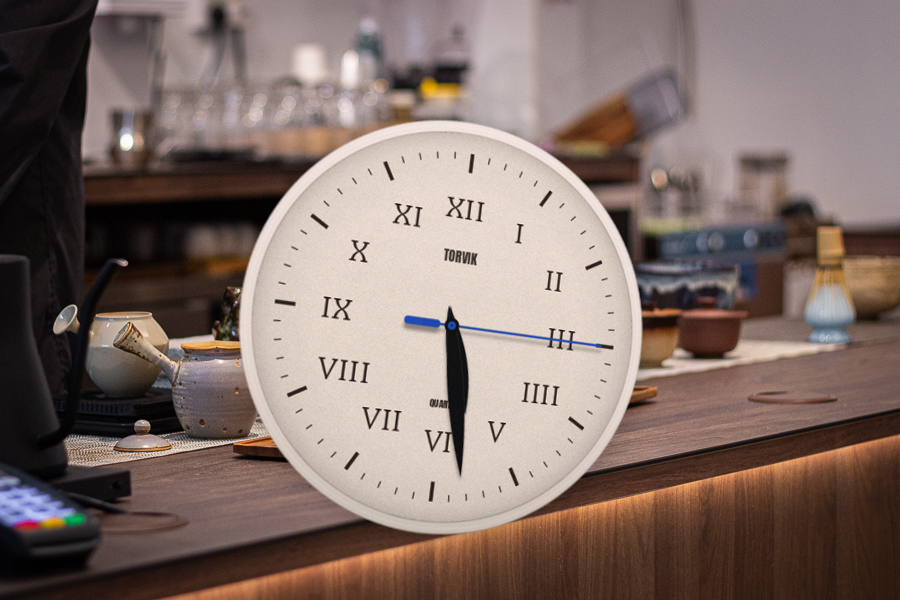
{"hour": 5, "minute": 28, "second": 15}
